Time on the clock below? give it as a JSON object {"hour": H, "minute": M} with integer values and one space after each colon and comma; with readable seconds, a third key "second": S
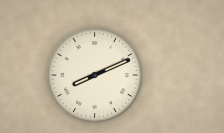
{"hour": 8, "minute": 11}
